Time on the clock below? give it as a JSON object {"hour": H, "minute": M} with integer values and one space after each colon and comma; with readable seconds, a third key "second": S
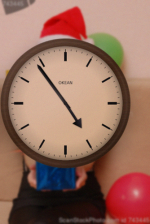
{"hour": 4, "minute": 54}
